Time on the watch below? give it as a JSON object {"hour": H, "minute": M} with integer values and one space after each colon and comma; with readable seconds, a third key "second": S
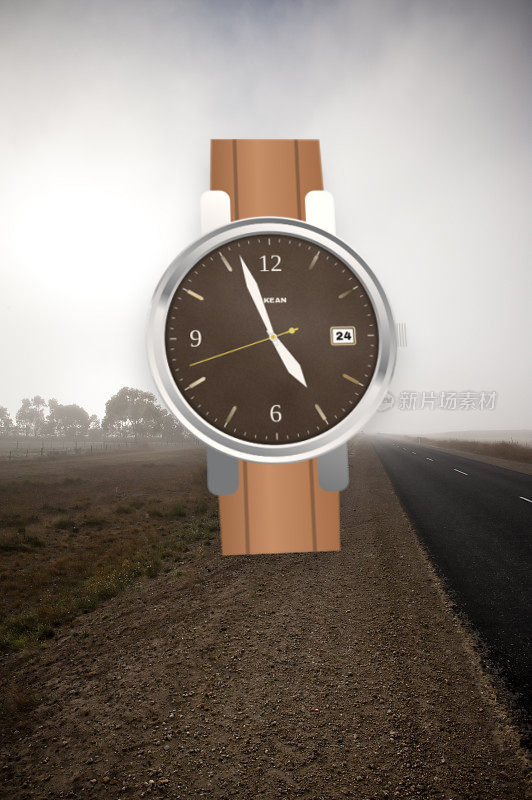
{"hour": 4, "minute": 56, "second": 42}
